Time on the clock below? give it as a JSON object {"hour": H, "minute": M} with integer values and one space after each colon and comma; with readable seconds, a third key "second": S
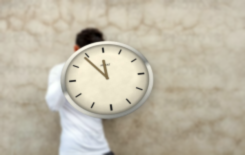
{"hour": 11, "minute": 54}
